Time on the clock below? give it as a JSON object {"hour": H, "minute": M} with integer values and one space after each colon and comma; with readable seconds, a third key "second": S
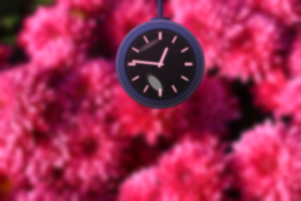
{"hour": 12, "minute": 46}
